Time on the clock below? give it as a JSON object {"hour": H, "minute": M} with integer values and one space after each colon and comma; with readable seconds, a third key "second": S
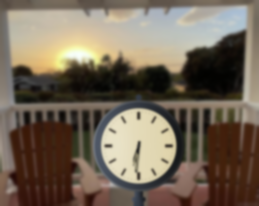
{"hour": 6, "minute": 31}
